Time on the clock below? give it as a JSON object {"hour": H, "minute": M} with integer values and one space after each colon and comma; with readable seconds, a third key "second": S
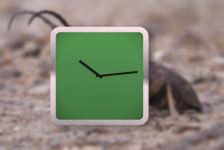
{"hour": 10, "minute": 14}
